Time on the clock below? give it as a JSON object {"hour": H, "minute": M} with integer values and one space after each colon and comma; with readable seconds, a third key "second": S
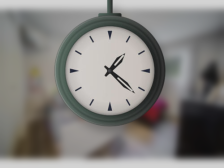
{"hour": 1, "minute": 22}
